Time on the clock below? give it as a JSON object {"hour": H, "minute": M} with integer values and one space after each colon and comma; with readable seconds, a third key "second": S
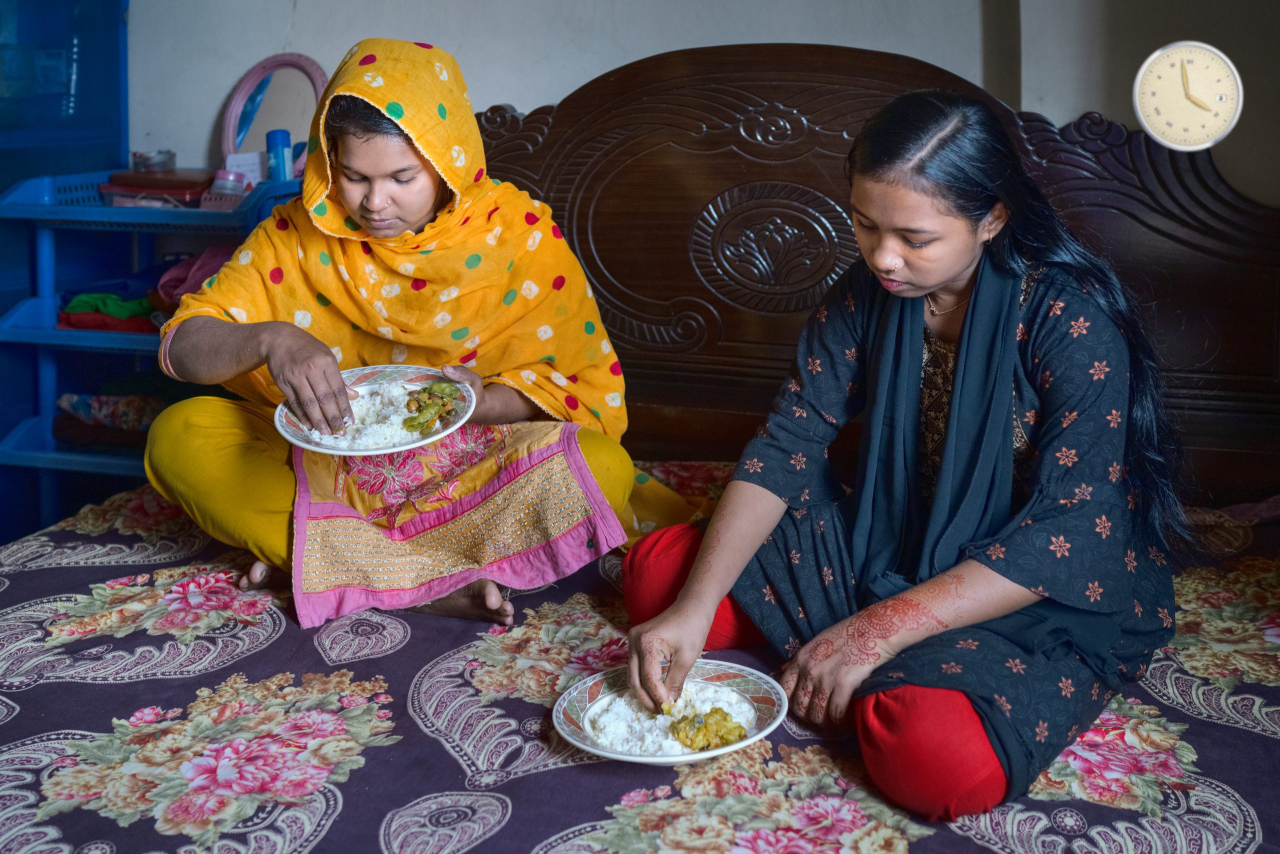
{"hour": 3, "minute": 58}
